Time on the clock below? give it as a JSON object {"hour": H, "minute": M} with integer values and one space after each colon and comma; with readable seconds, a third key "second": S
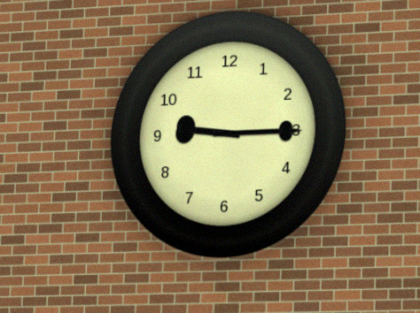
{"hour": 9, "minute": 15}
